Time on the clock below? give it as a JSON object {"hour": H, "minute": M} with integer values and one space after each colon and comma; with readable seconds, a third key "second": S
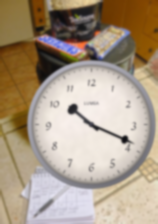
{"hour": 10, "minute": 19}
